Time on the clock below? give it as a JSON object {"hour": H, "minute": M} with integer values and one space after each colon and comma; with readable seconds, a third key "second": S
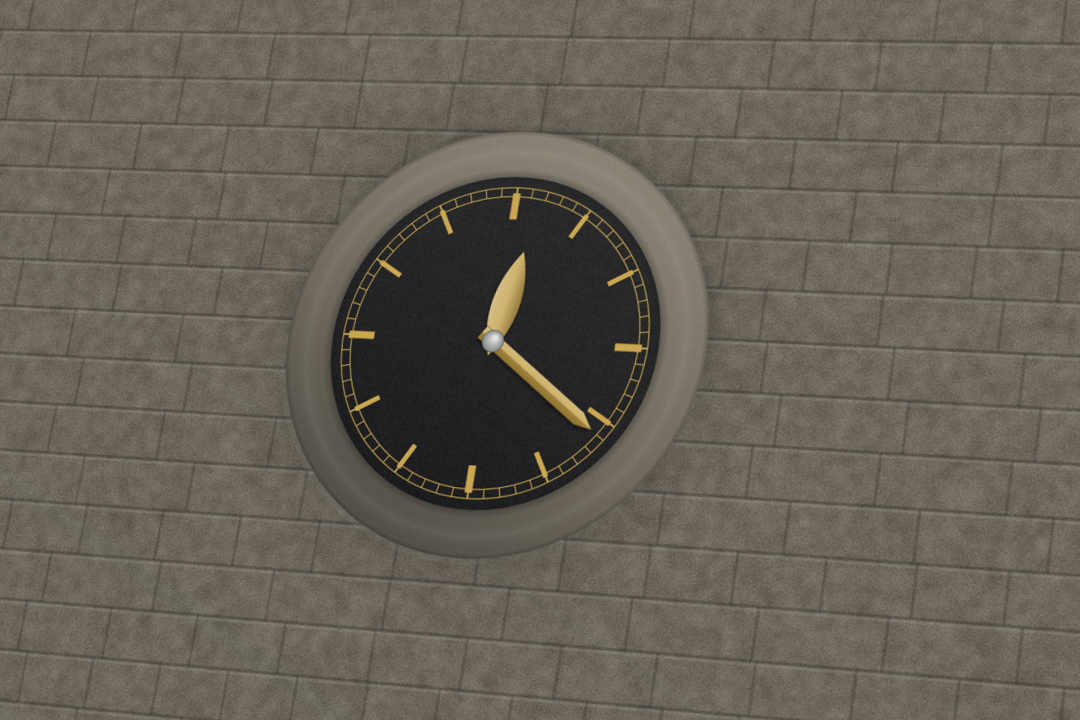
{"hour": 12, "minute": 21}
